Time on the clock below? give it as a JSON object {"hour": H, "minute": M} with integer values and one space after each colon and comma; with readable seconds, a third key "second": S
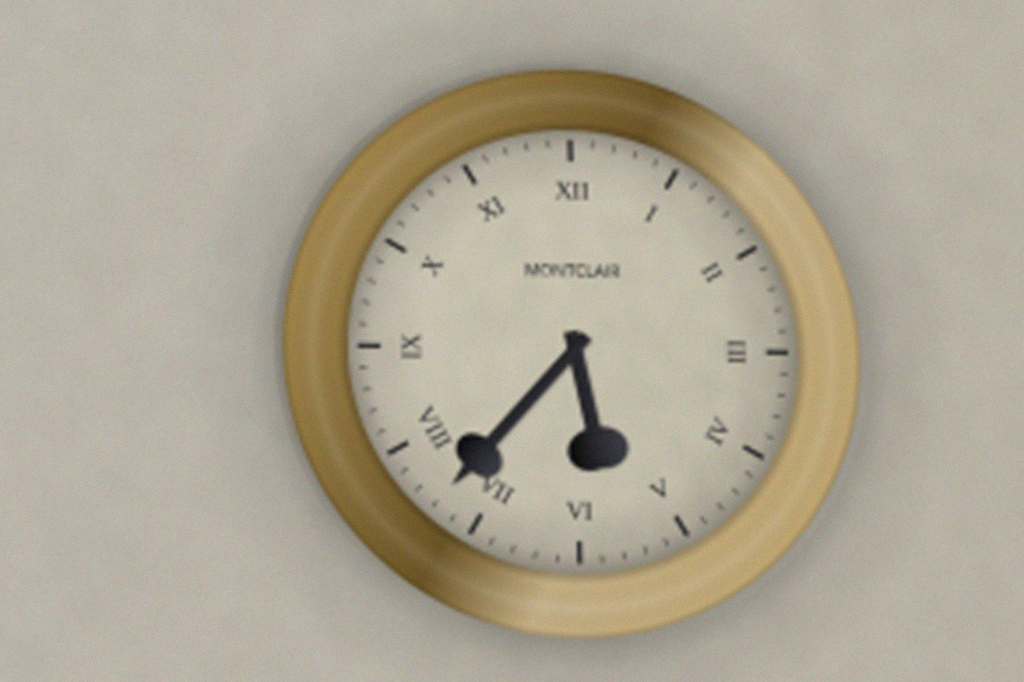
{"hour": 5, "minute": 37}
